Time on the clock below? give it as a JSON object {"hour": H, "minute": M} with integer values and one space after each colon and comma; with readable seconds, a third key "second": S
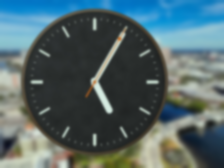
{"hour": 5, "minute": 5, "second": 5}
